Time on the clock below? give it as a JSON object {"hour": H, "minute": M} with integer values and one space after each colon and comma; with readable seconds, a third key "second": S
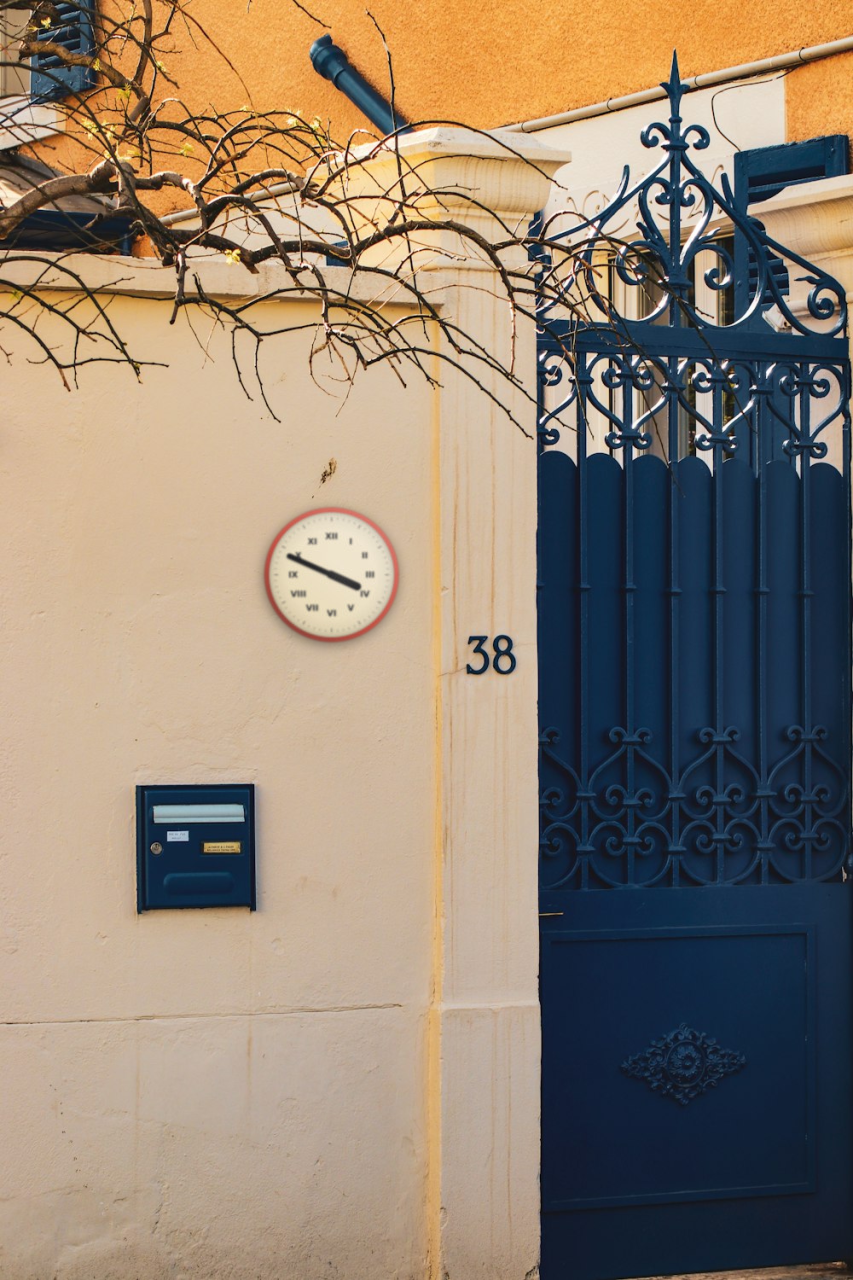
{"hour": 3, "minute": 49}
